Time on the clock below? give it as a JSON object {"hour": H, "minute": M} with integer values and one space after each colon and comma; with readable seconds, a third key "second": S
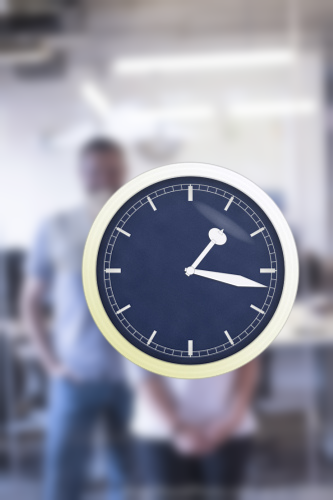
{"hour": 1, "minute": 17}
